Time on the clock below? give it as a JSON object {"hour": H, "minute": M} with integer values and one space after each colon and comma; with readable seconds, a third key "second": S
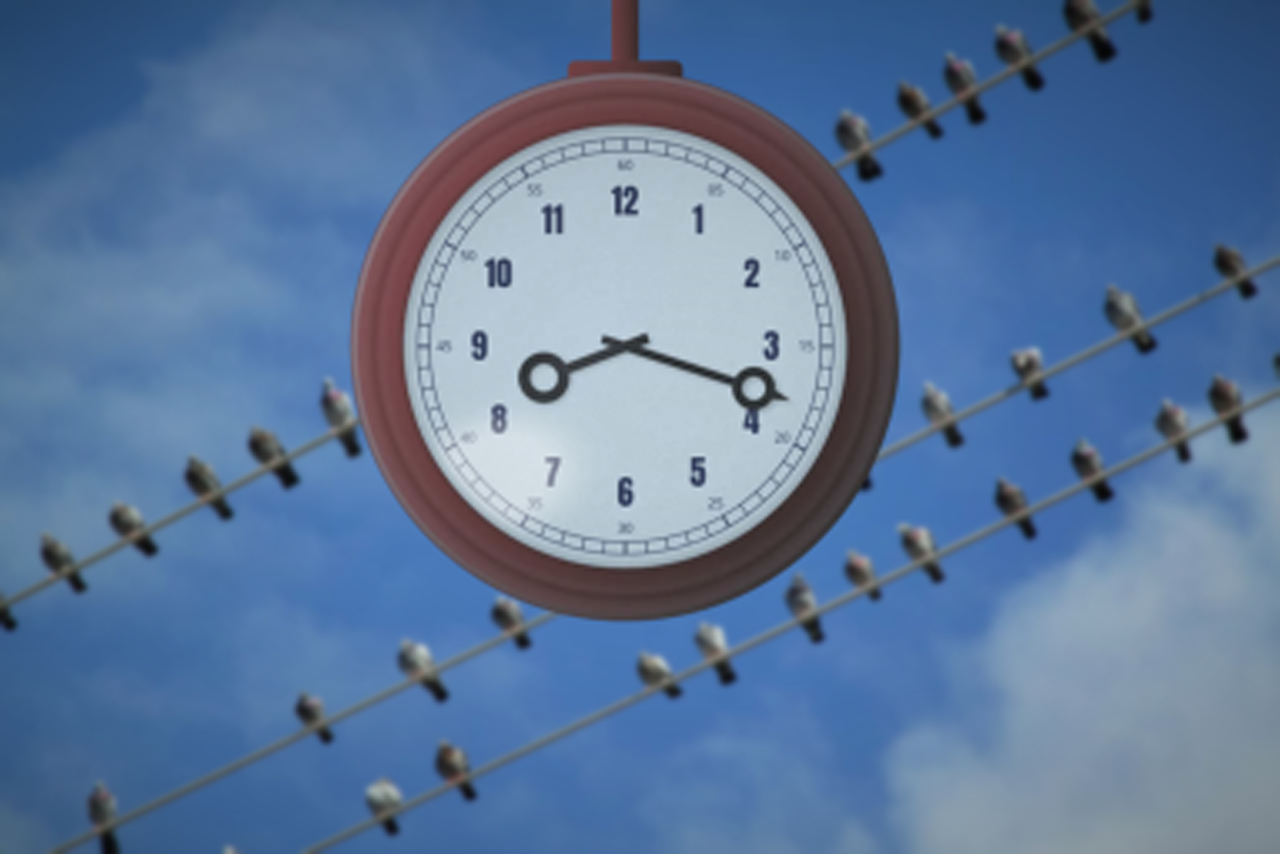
{"hour": 8, "minute": 18}
